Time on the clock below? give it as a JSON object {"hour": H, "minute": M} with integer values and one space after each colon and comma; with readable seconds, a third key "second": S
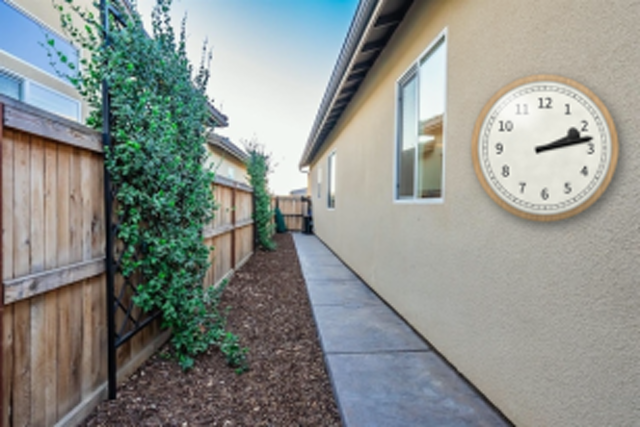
{"hour": 2, "minute": 13}
